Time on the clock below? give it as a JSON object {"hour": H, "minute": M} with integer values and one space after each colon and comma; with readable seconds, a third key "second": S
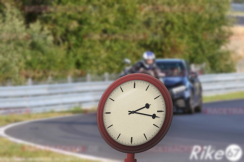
{"hour": 2, "minute": 17}
